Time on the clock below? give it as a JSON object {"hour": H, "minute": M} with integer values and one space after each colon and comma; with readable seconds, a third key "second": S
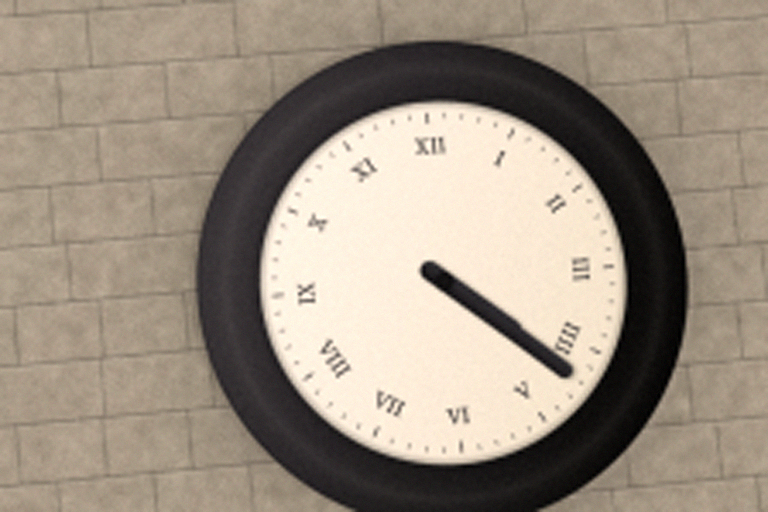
{"hour": 4, "minute": 22}
